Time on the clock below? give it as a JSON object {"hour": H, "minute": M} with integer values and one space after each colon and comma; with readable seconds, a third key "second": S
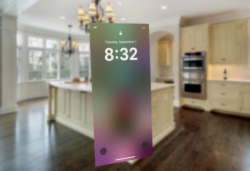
{"hour": 8, "minute": 32}
